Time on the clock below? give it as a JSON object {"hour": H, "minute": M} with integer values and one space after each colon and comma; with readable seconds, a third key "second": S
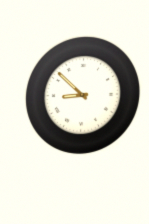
{"hour": 8, "minute": 52}
